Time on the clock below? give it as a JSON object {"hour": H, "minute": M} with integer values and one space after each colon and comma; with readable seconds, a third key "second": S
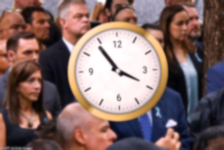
{"hour": 3, "minute": 54}
